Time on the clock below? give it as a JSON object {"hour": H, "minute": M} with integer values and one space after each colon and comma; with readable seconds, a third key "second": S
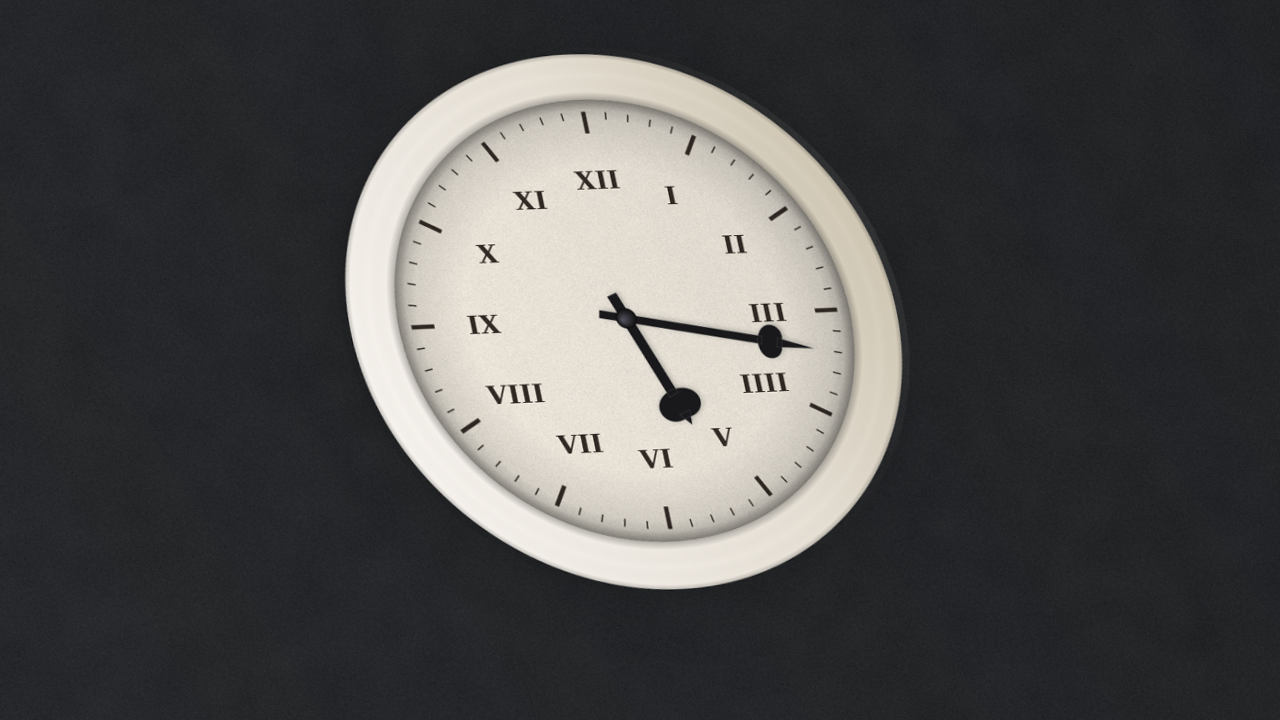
{"hour": 5, "minute": 17}
